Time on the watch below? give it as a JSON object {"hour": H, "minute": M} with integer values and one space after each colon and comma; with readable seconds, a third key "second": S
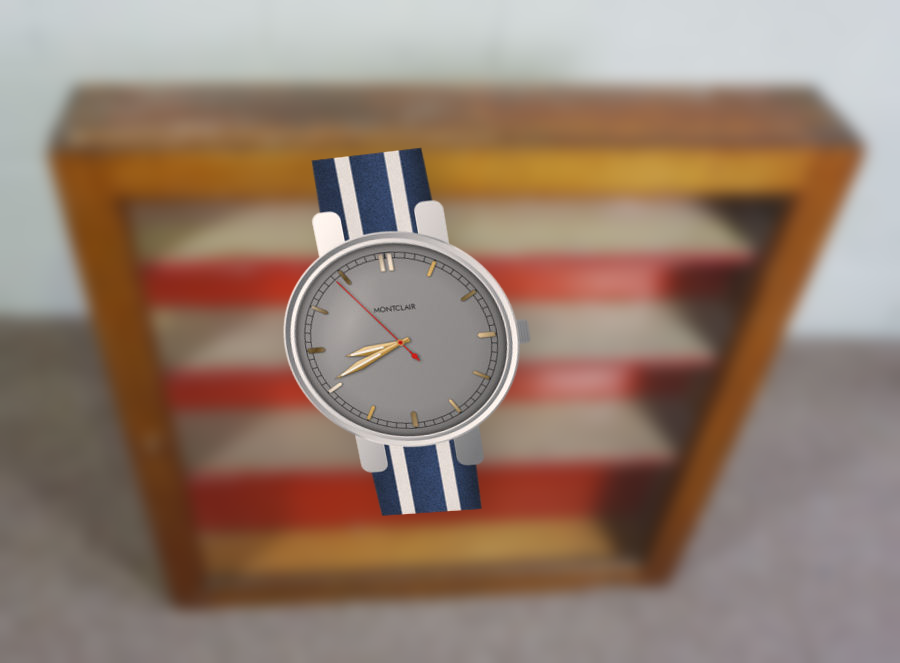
{"hour": 8, "minute": 40, "second": 54}
